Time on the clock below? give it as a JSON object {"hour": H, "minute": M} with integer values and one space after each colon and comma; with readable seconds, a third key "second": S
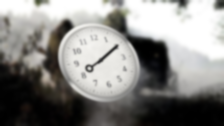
{"hour": 8, "minute": 10}
